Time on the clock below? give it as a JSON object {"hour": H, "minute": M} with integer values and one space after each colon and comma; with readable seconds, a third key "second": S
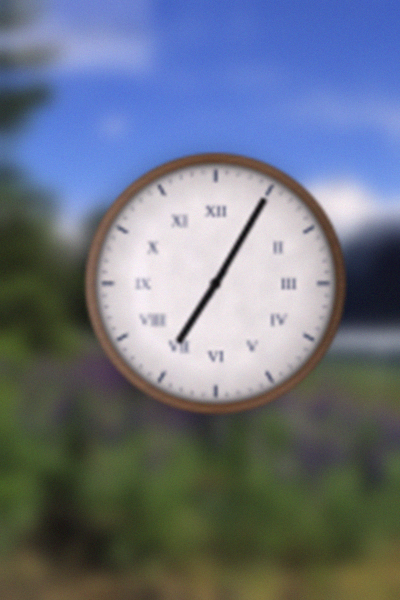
{"hour": 7, "minute": 5}
